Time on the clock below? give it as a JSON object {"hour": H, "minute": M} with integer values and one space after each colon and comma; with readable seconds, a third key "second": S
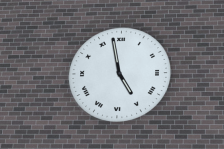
{"hour": 4, "minute": 58}
